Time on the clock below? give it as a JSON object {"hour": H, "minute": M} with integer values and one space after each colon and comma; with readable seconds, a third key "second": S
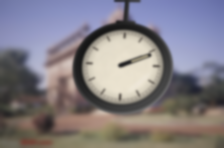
{"hour": 2, "minute": 11}
